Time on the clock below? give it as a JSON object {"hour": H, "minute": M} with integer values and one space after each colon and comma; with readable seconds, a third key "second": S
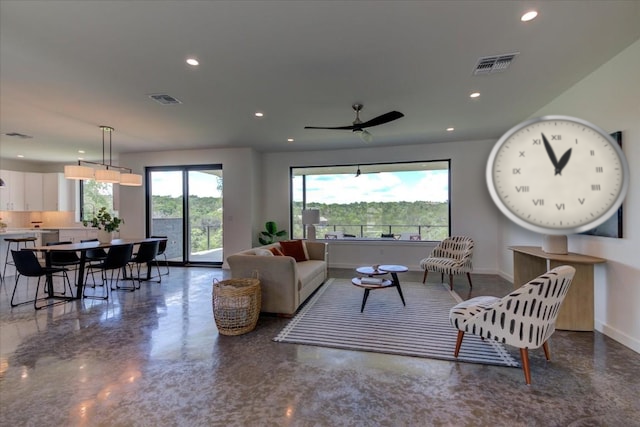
{"hour": 12, "minute": 57}
